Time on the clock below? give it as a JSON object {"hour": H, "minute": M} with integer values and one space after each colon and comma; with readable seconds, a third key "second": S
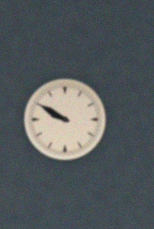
{"hour": 9, "minute": 50}
